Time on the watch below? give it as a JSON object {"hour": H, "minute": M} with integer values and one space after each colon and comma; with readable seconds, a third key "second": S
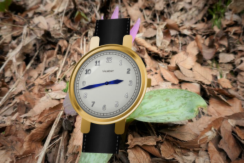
{"hour": 2, "minute": 43}
